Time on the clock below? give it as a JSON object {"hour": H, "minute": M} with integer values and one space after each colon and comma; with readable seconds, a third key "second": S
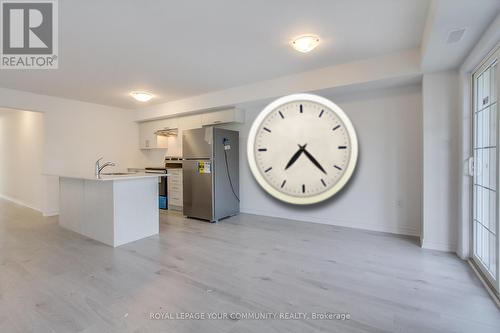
{"hour": 7, "minute": 23}
